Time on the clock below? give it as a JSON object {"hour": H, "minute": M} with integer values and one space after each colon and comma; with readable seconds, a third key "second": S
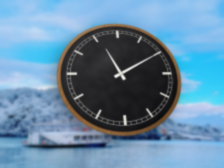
{"hour": 11, "minute": 10}
